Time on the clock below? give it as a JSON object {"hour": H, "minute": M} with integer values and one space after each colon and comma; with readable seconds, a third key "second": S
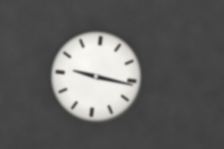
{"hour": 9, "minute": 16}
